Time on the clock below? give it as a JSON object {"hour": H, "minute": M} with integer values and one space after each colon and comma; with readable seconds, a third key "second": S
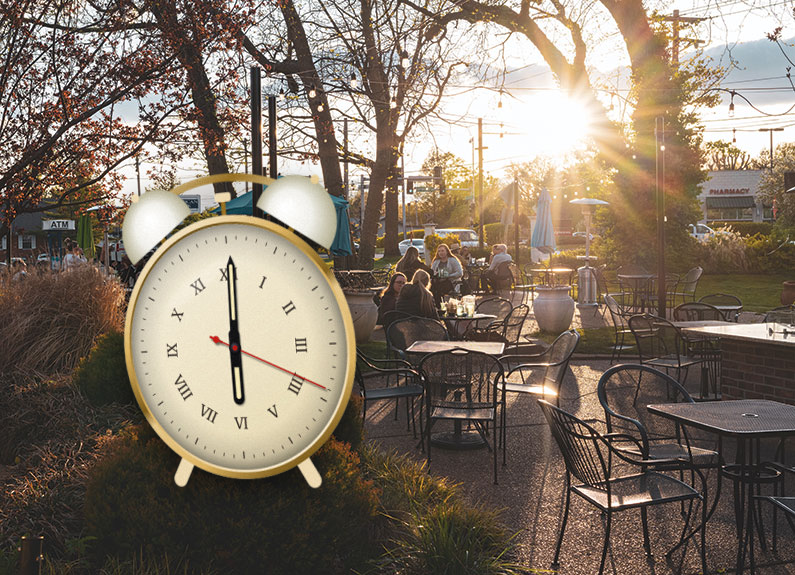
{"hour": 6, "minute": 0, "second": 19}
